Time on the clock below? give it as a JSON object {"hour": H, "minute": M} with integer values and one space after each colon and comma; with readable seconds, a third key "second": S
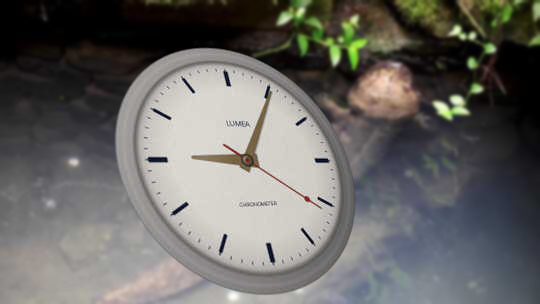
{"hour": 9, "minute": 5, "second": 21}
